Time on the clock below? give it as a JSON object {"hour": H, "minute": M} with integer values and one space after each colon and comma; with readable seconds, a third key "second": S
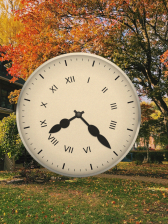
{"hour": 8, "minute": 25}
